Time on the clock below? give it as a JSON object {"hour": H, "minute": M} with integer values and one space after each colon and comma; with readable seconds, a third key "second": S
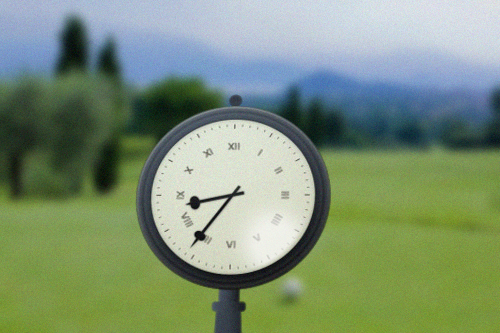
{"hour": 8, "minute": 36}
